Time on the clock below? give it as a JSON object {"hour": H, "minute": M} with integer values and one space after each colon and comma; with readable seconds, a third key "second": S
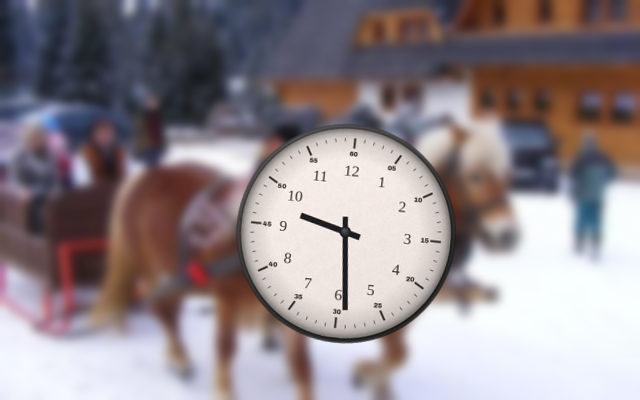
{"hour": 9, "minute": 29}
